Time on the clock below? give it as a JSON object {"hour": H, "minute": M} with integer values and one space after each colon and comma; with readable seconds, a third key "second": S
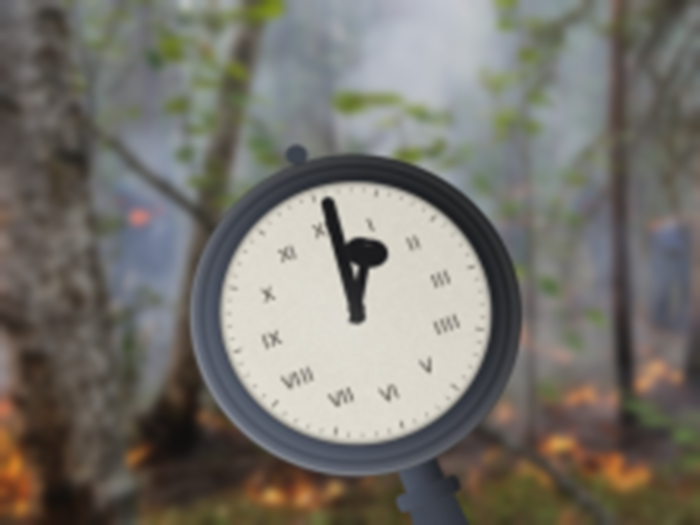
{"hour": 1, "minute": 1}
